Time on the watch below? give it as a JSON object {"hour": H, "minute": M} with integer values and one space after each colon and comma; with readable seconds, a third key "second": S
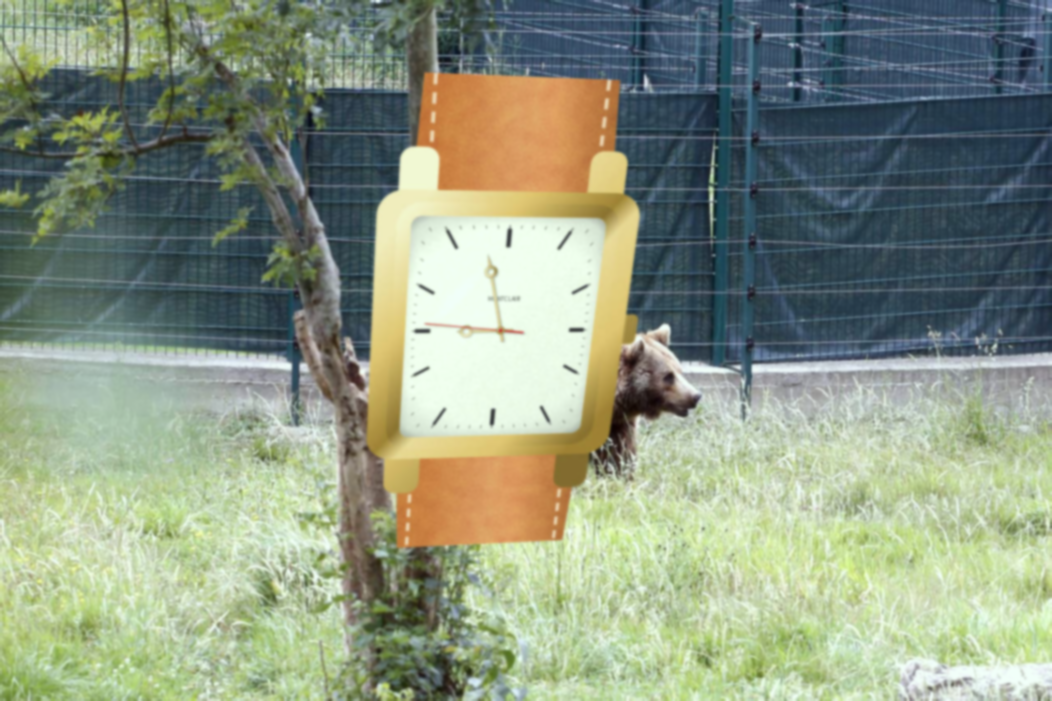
{"hour": 8, "minute": 57, "second": 46}
